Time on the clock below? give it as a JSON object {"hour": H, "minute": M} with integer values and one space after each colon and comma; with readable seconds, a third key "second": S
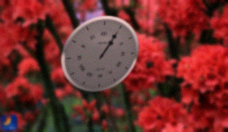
{"hour": 1, "minute": 5}
